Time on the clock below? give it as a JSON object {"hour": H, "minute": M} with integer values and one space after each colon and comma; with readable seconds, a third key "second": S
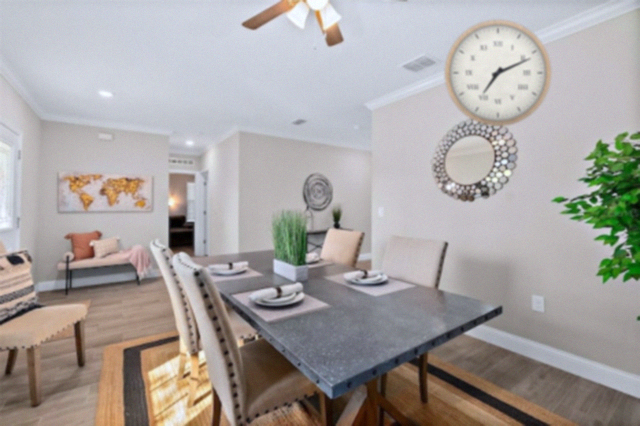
{"hour": 7, "minute": 11}
